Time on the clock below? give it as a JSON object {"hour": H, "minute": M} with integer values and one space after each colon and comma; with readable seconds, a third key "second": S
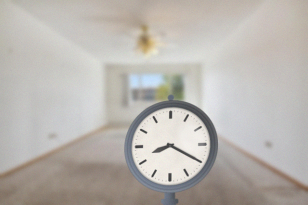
{"hour": 8, "minute": 20}
